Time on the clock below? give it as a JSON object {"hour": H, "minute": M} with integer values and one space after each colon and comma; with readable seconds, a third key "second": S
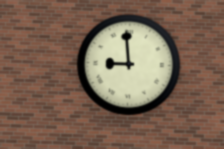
{"hour": 8, "minute": 59}
